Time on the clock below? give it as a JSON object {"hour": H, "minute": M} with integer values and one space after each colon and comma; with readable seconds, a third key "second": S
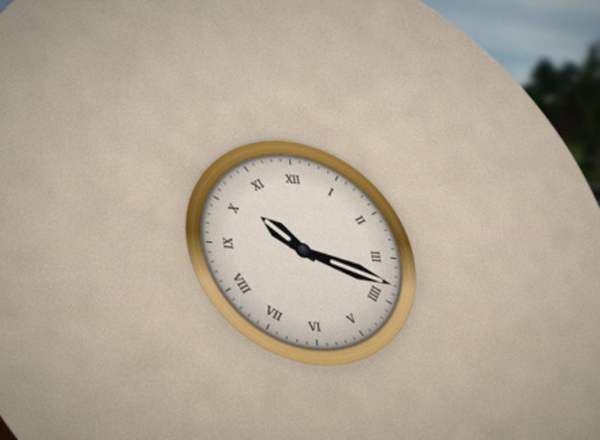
{"hour": 10, "minute": 18}
